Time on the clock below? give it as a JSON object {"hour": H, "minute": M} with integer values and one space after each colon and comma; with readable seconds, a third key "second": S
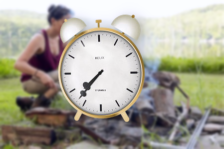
{"hour": 7, "minute": 37}
